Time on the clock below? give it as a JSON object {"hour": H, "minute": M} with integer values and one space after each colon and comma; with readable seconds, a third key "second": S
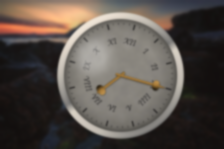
{"hour": 7, "minute": 15}
